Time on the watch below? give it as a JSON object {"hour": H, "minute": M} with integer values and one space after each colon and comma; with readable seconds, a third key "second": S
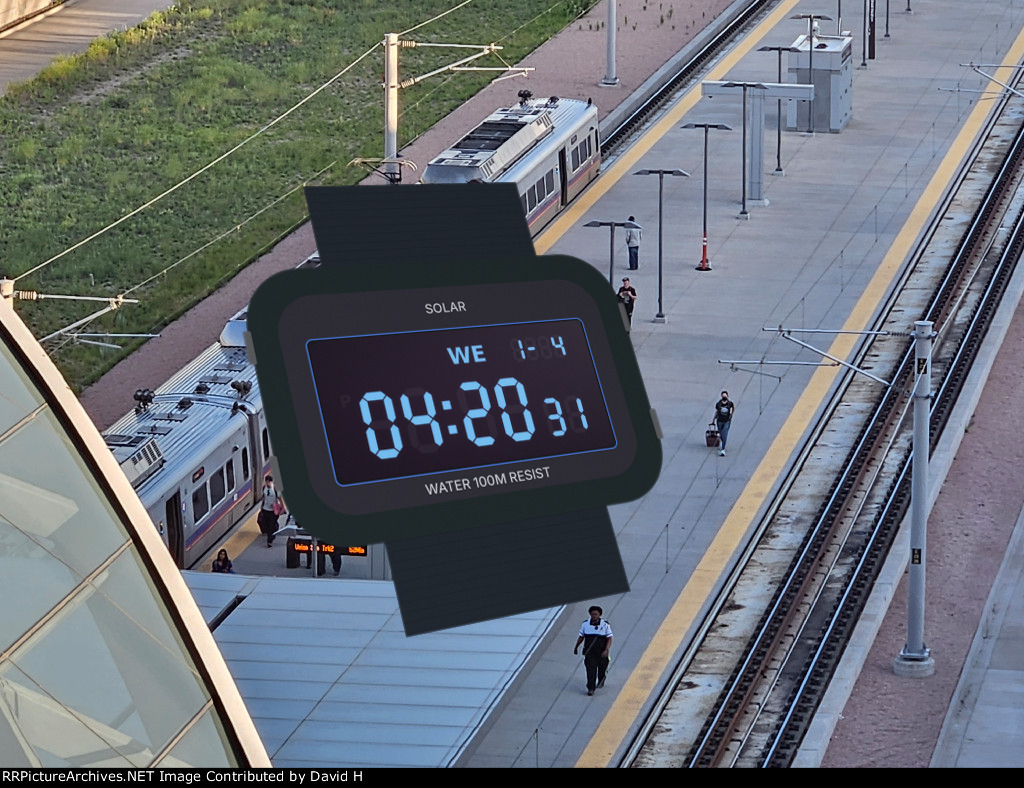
{"hour": 4, "minute": 20, "second": 31}
